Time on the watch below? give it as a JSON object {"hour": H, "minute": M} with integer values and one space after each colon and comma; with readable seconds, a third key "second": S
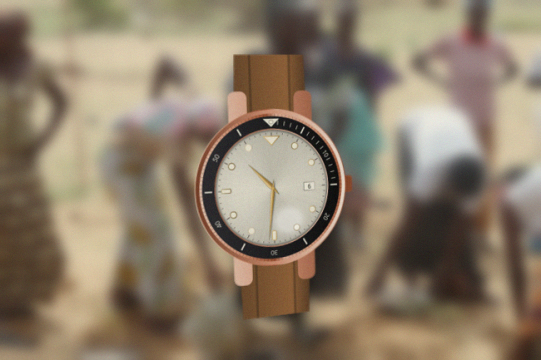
{"hour": 10, "minute": 31}
